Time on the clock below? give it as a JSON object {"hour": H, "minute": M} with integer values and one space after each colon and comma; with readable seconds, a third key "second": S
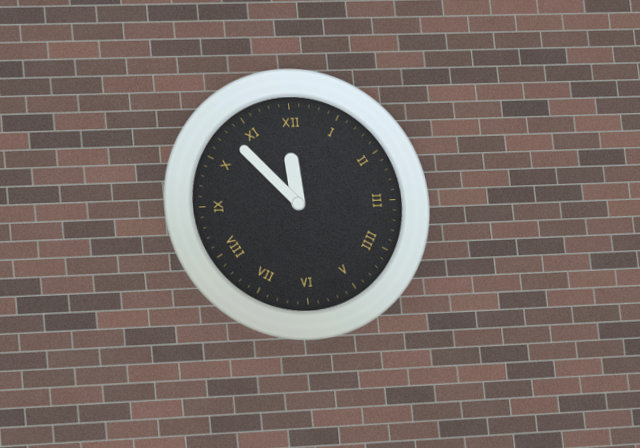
{"hour": 11, "minute": 53}
